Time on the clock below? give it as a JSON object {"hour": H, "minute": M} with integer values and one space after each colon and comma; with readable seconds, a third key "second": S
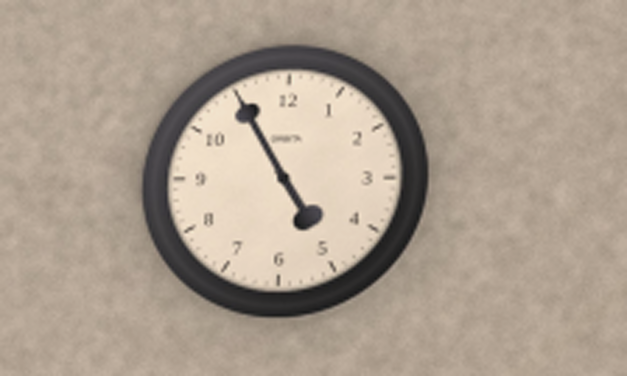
{"hour": 4, "minute": 55}
